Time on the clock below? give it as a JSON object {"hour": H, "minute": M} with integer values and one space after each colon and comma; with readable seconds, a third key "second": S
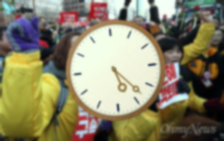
{"hour": 5, "minute": 23}
